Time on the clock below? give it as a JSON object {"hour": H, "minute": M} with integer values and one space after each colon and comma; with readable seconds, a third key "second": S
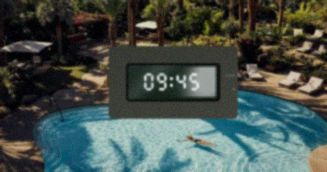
{"hour": 9, "minute": 45}
